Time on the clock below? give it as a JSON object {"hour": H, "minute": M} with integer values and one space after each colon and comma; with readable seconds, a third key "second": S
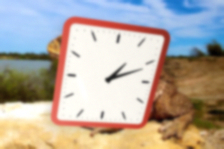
{"hour": 1, "minute": 11}
